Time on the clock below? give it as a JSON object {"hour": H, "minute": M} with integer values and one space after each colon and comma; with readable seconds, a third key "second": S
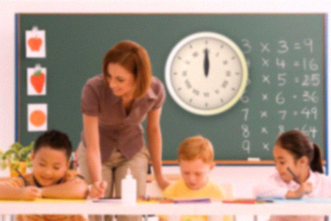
{"hour": 12, "minute": 0}
